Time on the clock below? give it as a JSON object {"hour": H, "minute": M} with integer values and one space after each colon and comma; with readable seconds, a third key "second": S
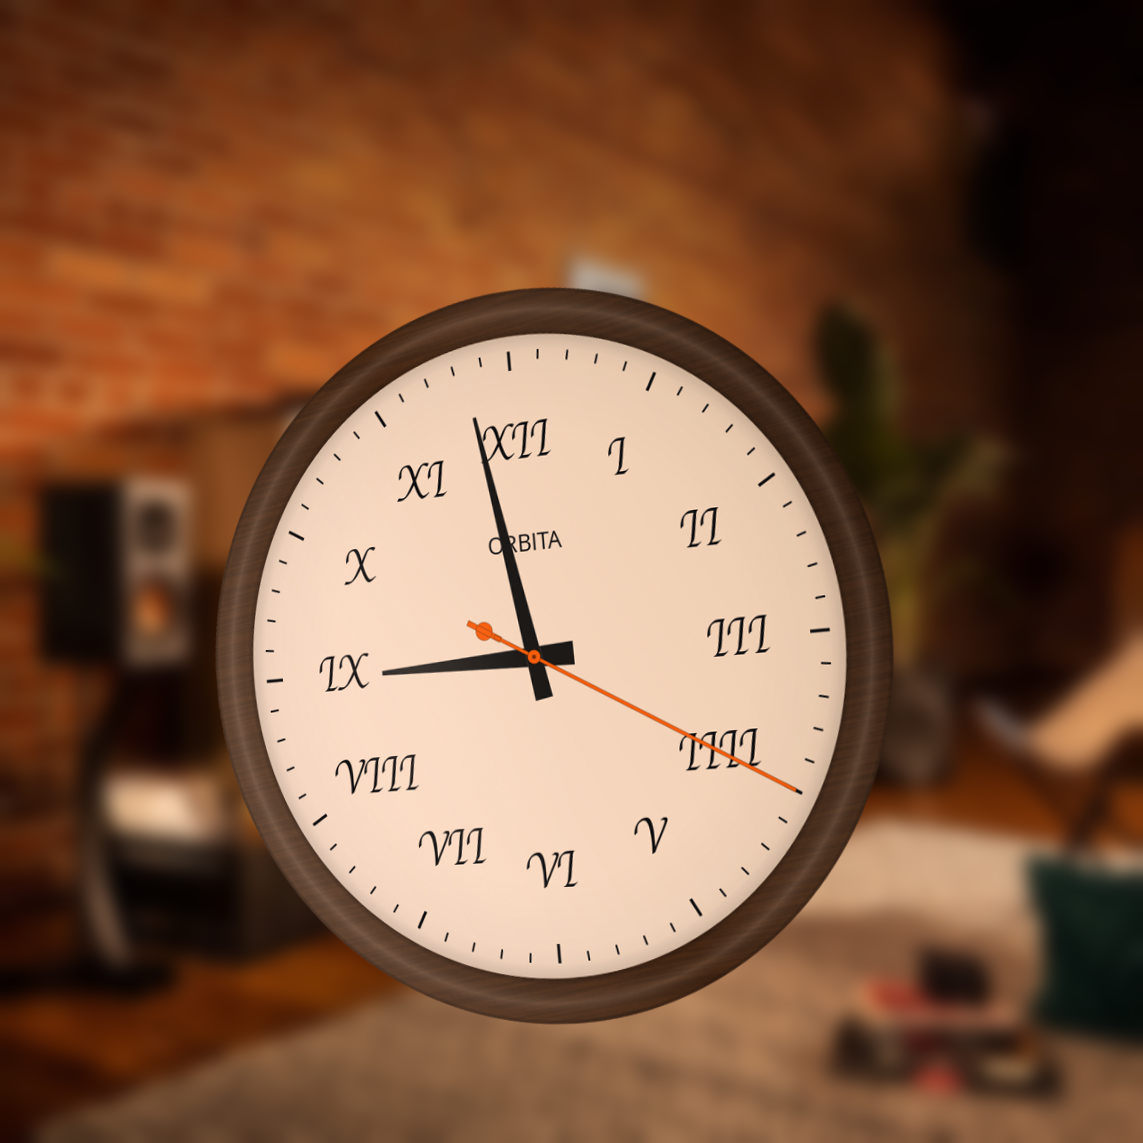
{"hour": 8, "minute": 58, "second": 20}
